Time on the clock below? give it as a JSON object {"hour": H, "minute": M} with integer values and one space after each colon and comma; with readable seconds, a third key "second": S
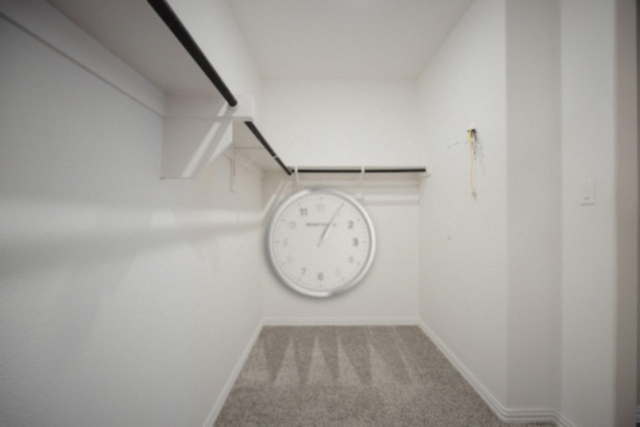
{"hour": 1, "minute": 5}
